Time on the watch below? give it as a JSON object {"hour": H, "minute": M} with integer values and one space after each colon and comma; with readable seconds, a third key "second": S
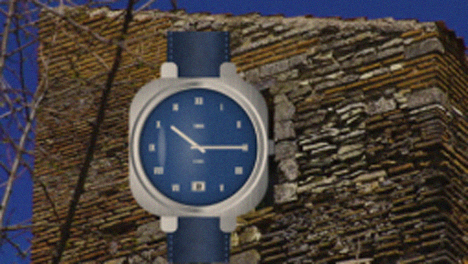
{"hour": 10, "minute": 15}
